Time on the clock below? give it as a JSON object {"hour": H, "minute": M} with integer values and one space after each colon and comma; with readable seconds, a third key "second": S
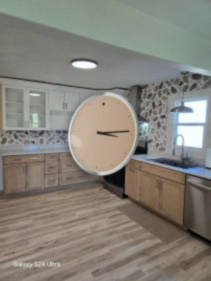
{"hour": 3, "minute": 14}
